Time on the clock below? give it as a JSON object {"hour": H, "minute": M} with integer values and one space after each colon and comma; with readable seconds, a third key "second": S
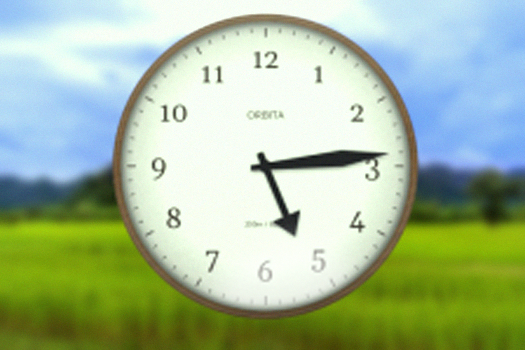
{"hour": 5, "minute": 14}
